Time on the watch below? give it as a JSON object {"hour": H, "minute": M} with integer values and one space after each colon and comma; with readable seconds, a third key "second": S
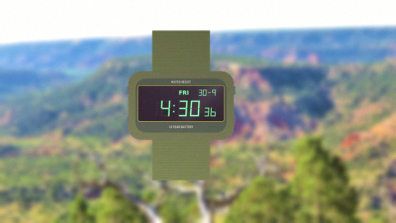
{"hour": 4, "minute": 30, "second": 36}
